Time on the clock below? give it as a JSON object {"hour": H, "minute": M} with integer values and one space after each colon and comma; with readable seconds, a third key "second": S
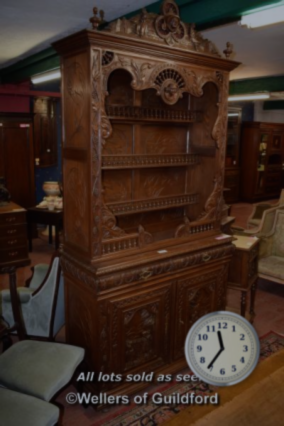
{"hour": 11, "minute": 36}
